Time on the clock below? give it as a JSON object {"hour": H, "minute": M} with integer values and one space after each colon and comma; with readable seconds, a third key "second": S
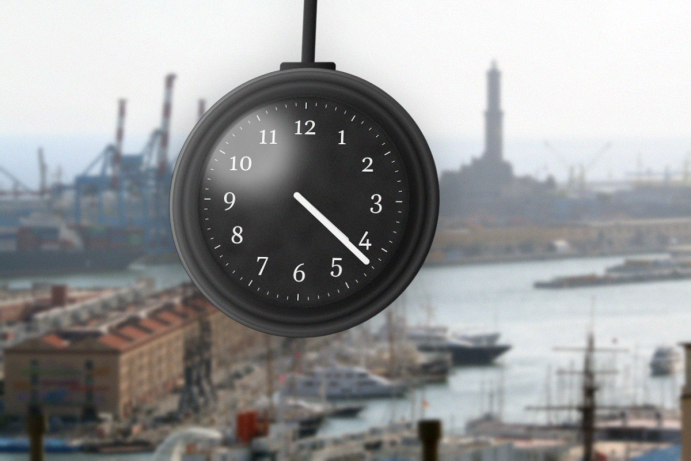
{"hour": 4, "minute": 22}
